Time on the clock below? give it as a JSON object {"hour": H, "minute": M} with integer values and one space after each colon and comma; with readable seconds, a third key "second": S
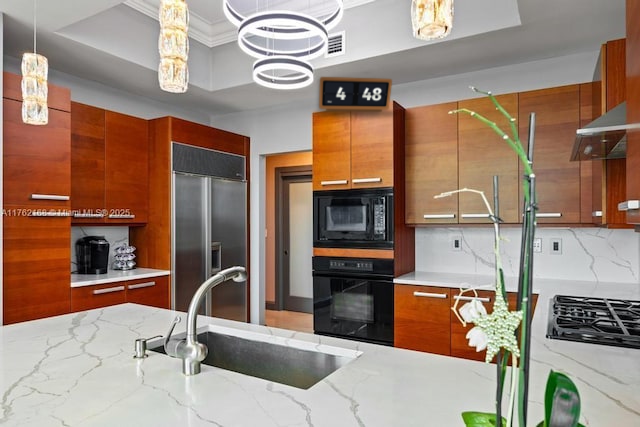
{"hour": 4, "minute": 48}
